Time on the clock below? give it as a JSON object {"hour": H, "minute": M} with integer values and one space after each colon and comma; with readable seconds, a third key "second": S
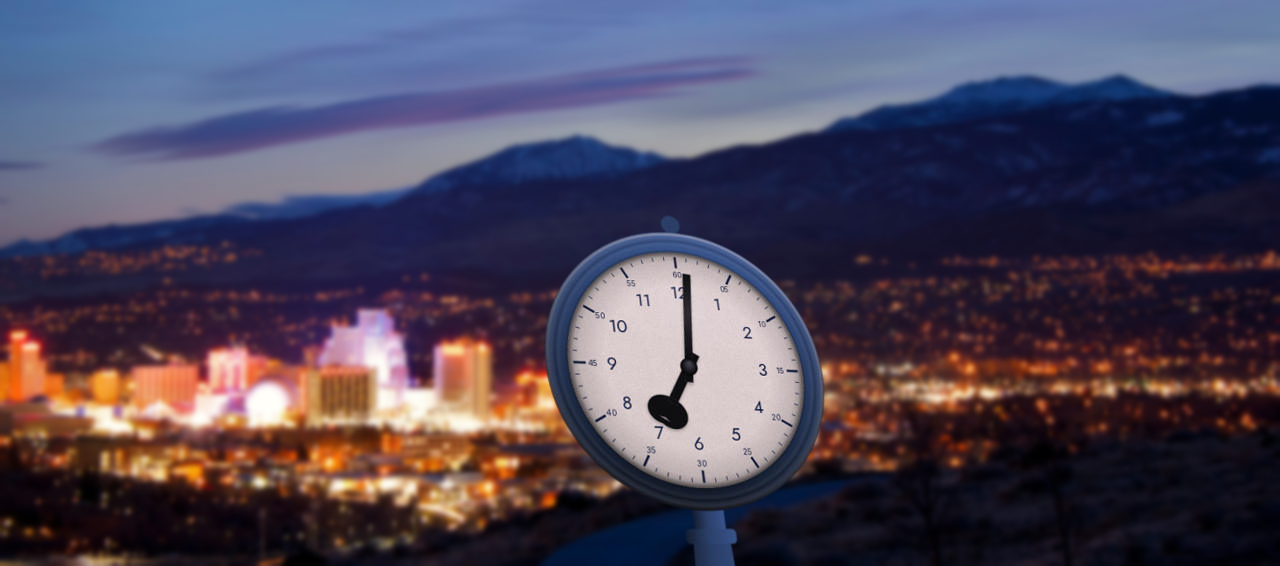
{"hour": 7, "minute": 1}
